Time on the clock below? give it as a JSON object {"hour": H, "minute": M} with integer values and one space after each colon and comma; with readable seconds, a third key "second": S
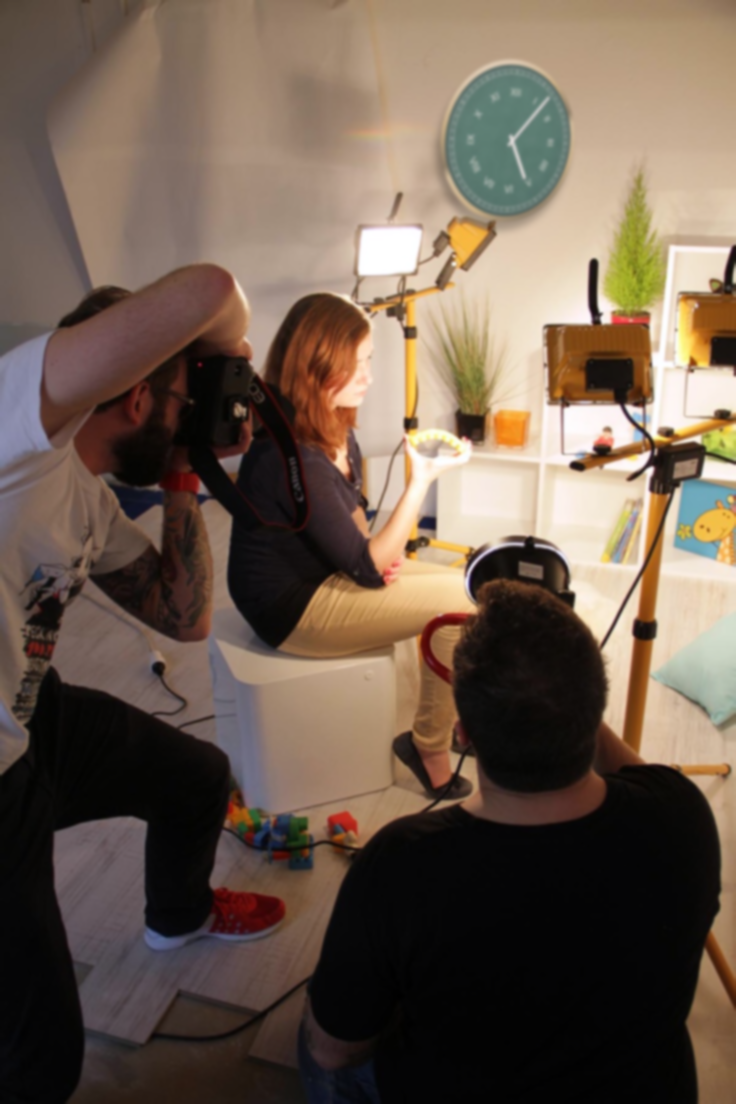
{"hour": 5, "minute": 7}
